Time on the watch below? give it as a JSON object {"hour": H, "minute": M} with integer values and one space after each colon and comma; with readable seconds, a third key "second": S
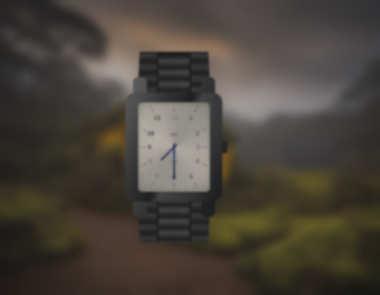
{"hour": 7, "minute": 30}
